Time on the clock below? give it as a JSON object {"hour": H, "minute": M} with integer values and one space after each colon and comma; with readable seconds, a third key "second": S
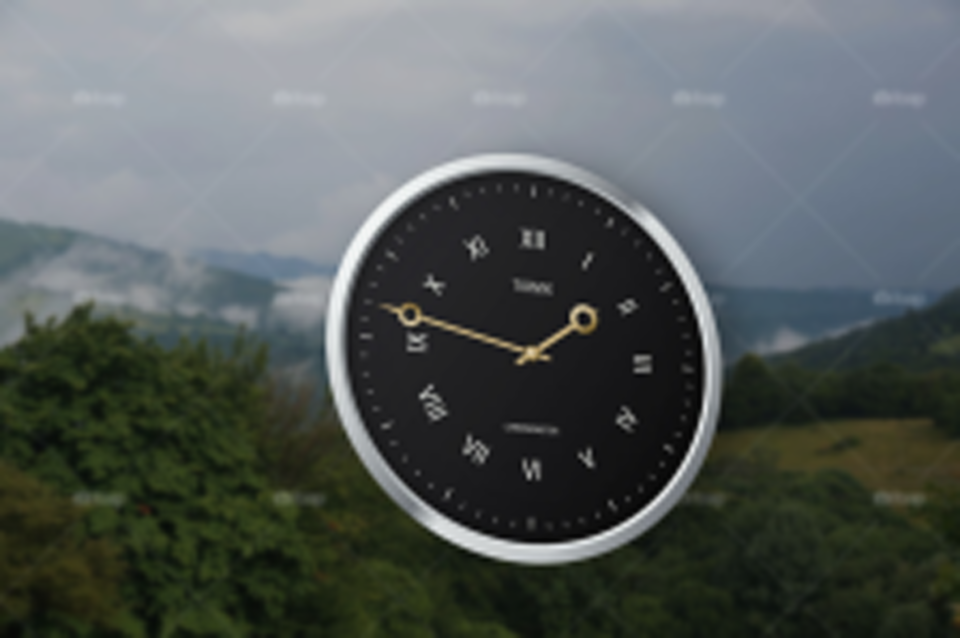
{"hour": 1, "minute": 47}
